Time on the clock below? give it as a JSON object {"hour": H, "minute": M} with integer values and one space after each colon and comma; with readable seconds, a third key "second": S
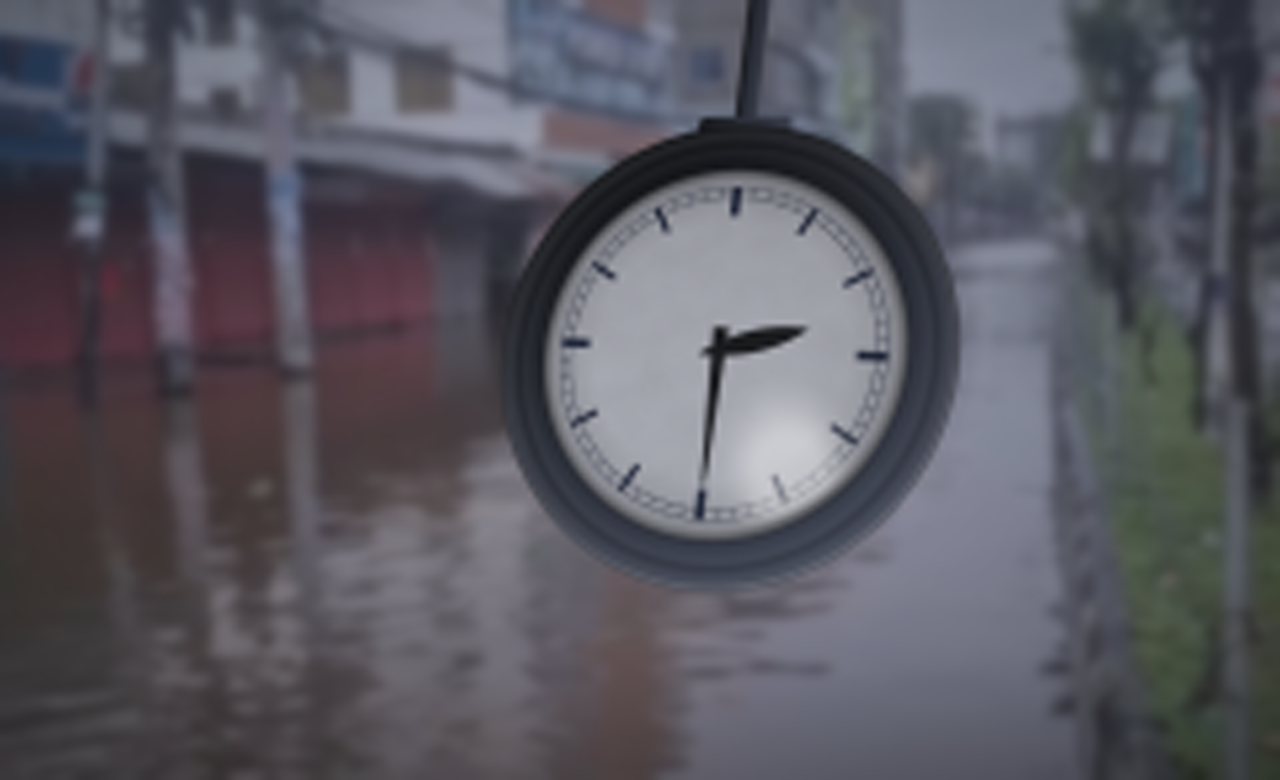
{"hour": 2, "minute": 30}
